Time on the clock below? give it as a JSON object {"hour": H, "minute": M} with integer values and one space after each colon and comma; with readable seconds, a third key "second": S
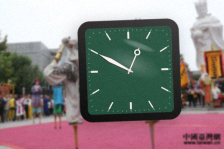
{"hour": 12, "minute": 50}
